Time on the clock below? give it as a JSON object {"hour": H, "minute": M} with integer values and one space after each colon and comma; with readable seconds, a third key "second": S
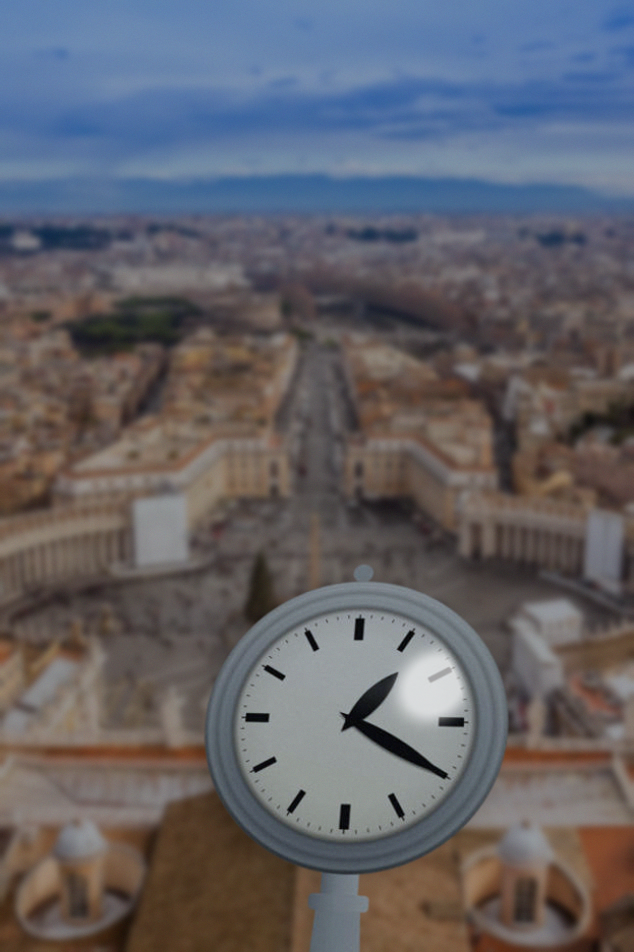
{"hour": 1, "minute": 20}
